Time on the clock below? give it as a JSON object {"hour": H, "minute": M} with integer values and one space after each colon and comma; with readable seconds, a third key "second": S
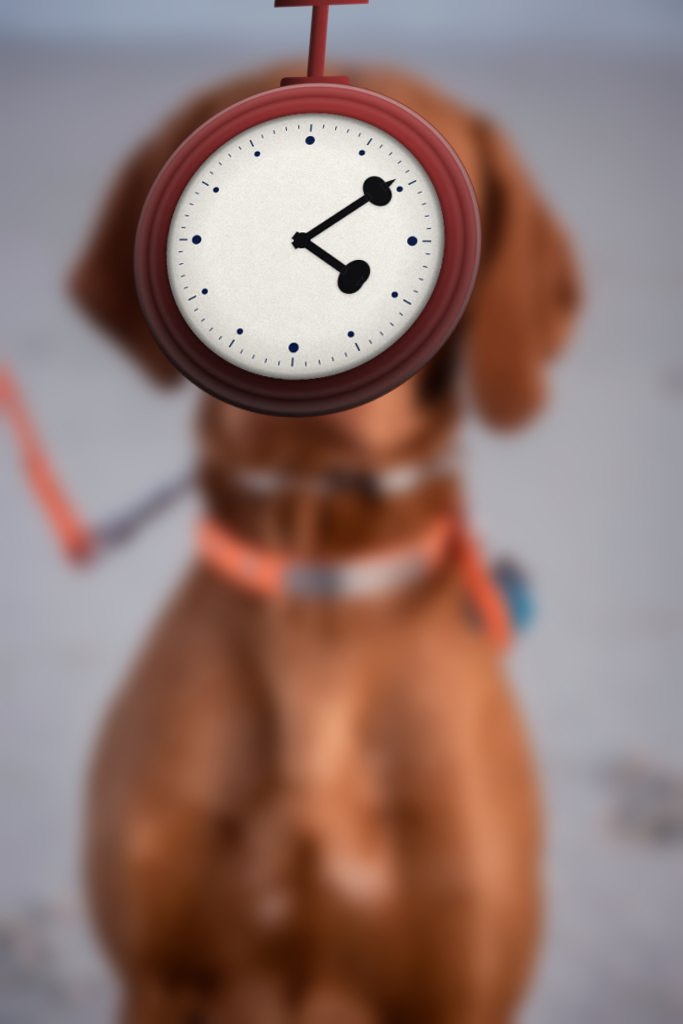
{"hour": 4, "minute": 9}
